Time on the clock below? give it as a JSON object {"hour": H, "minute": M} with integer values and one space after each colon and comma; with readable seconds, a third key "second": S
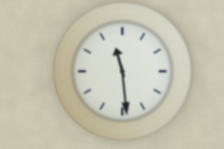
{"hour": 11, "minute": 29}
